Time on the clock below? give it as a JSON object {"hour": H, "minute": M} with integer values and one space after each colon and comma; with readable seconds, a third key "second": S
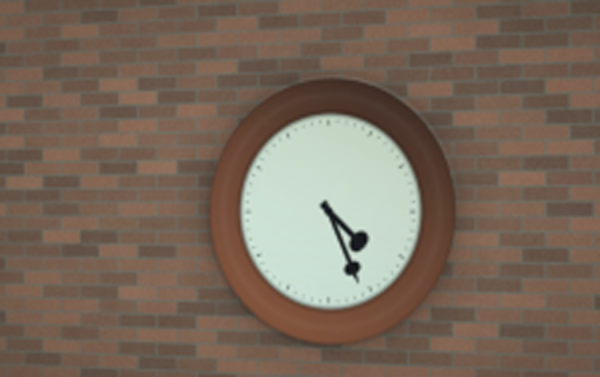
{"hour": 4, "minute": 26}
